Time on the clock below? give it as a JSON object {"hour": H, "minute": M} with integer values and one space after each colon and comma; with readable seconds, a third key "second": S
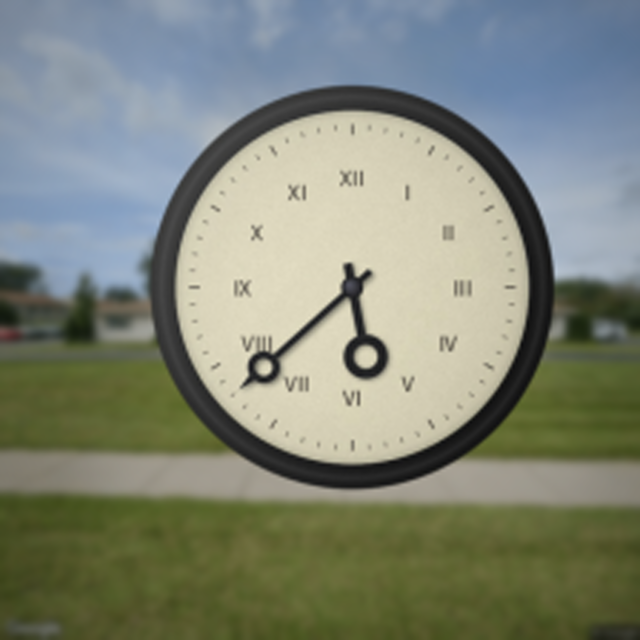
{"hour": 5, "minute": 38}
